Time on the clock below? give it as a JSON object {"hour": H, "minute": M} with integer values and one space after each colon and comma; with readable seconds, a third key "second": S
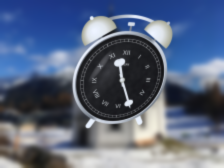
{"hour": 11, "minute": 26}
